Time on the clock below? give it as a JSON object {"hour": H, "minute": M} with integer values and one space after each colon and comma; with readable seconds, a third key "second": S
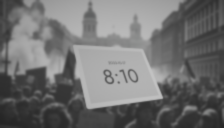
{"hour": 8, "minute": 10}
